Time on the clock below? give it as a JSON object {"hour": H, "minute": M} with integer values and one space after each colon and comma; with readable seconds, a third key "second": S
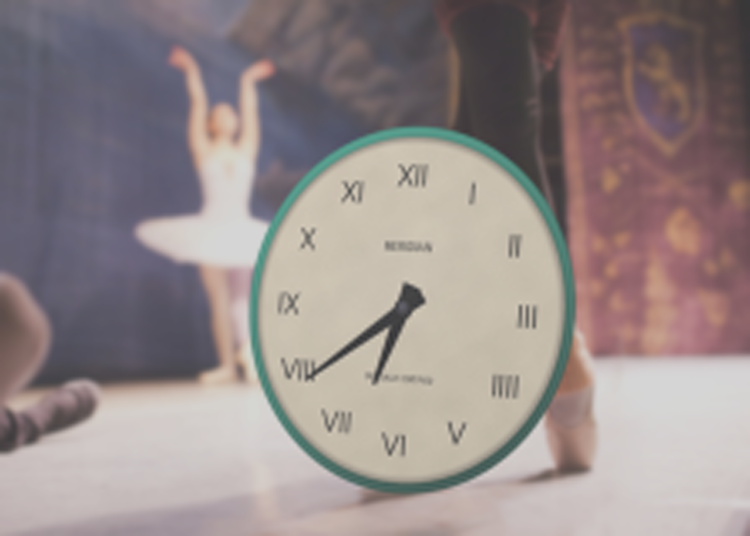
{"hour": 6, "minute": 39}
